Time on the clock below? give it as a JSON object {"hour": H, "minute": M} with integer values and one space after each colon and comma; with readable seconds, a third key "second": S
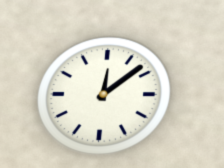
{"hour": 12, "minute": 8}
